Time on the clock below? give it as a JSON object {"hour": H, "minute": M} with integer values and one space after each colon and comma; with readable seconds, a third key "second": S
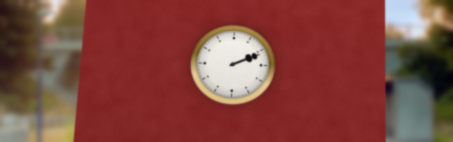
{"hour": 2, "minute": 11}
